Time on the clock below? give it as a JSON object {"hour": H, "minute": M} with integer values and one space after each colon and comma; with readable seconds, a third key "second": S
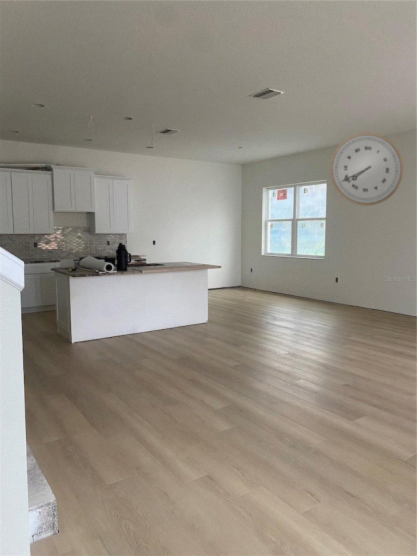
{"hour": 7, "minute": 40}
